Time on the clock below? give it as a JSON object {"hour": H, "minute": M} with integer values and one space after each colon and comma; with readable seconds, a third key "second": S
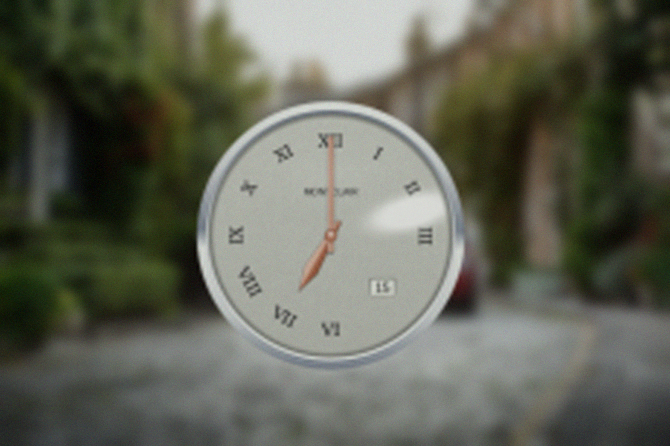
{"hour": 7, "minute": 0}
